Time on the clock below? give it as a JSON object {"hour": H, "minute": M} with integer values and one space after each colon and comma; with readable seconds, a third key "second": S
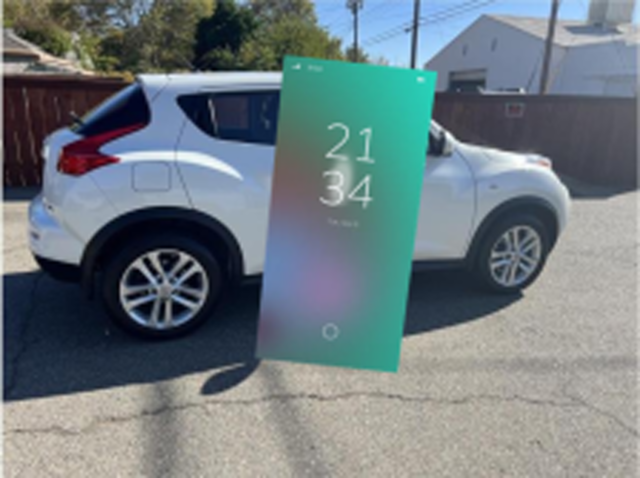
{"hour": 21, "minute": 34}
